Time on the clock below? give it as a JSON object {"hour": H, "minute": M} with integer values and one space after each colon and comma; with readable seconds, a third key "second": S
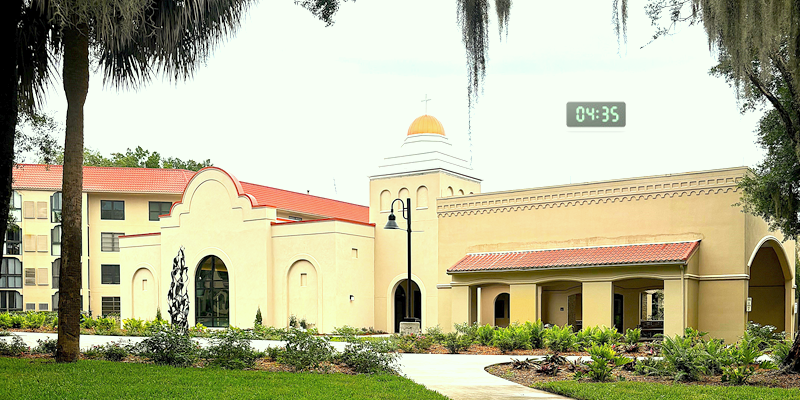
{"hour": 4, "minute": 35}
